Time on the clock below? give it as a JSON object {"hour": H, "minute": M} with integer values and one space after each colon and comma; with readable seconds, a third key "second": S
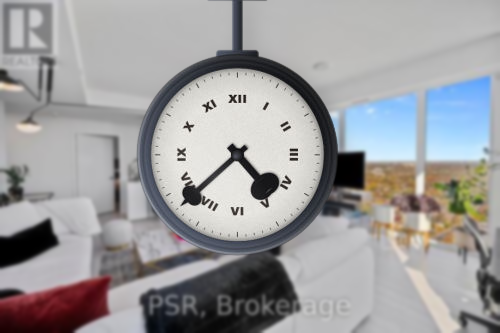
{"hour": 4, "minute": 38}
